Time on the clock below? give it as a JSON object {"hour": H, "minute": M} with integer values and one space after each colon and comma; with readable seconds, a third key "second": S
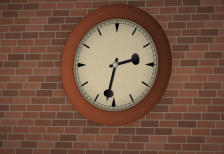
{"hour": 2, "minute": 32}
